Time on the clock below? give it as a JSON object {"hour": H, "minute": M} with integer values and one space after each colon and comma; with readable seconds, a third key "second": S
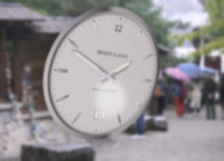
{"hour": 1, "minute": 49}
